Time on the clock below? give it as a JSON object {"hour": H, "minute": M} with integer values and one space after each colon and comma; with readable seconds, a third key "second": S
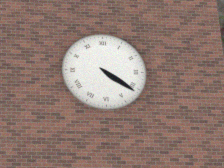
{"hour": 4, "minute": 21}
